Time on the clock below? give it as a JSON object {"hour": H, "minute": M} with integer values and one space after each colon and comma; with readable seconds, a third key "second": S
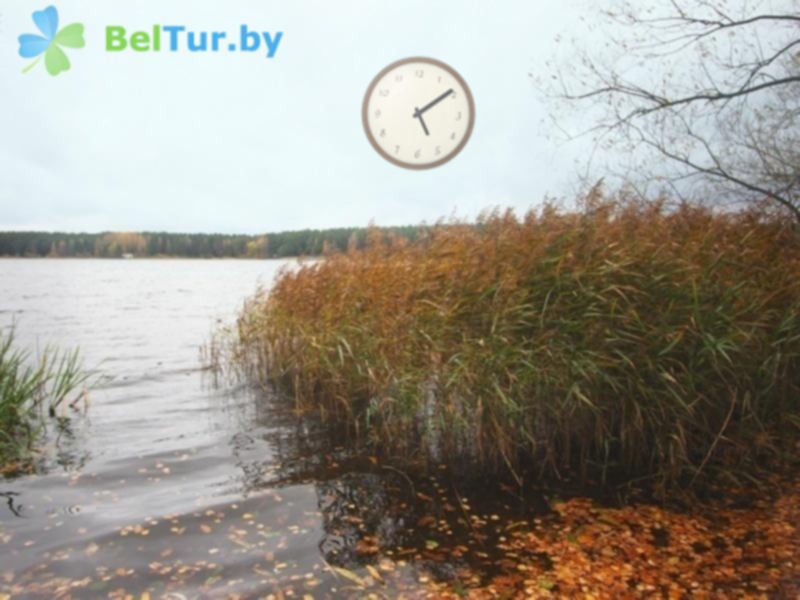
{"hour": 5, "minute": 9}
